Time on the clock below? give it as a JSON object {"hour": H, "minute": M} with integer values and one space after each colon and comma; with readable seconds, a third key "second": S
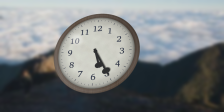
{"hour": 5, "minute": 25}
